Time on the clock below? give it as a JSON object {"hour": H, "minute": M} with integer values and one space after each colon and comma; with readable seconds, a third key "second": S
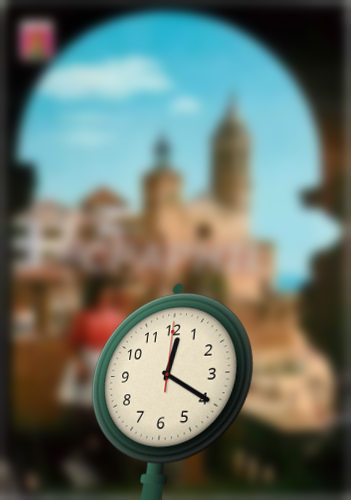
{"hour": 12, "minute": 20, "second": 0}
